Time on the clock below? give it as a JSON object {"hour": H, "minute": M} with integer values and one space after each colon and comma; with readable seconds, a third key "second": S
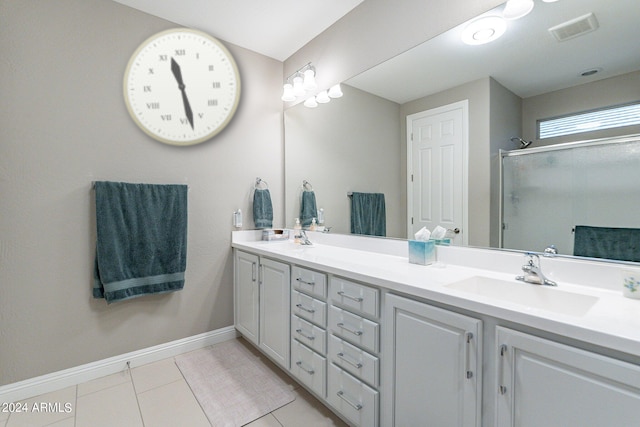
{"hour": 11, "minute": 28}
